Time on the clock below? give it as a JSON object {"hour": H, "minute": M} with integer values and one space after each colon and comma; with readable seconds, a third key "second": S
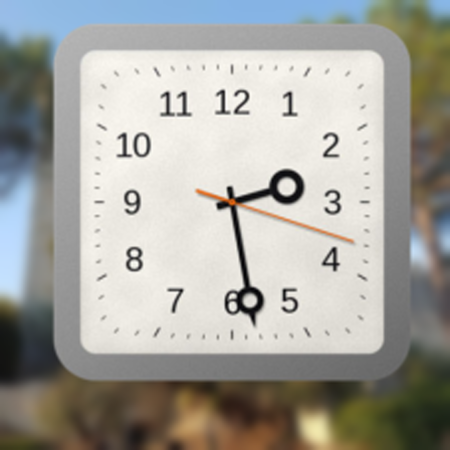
{"hour": 2, "minute": 28, "second": 18}
